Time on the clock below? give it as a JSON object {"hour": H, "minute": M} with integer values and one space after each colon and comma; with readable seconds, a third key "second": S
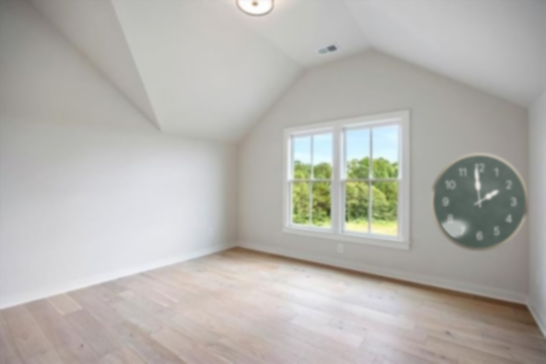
{"hour": 1, "minute": 59}
